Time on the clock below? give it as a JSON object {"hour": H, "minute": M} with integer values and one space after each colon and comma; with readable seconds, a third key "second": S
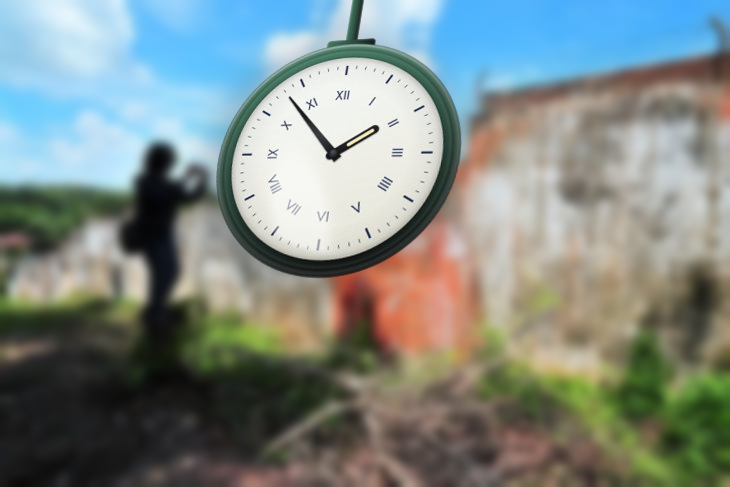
{"hour": 1, "minute": 53}
